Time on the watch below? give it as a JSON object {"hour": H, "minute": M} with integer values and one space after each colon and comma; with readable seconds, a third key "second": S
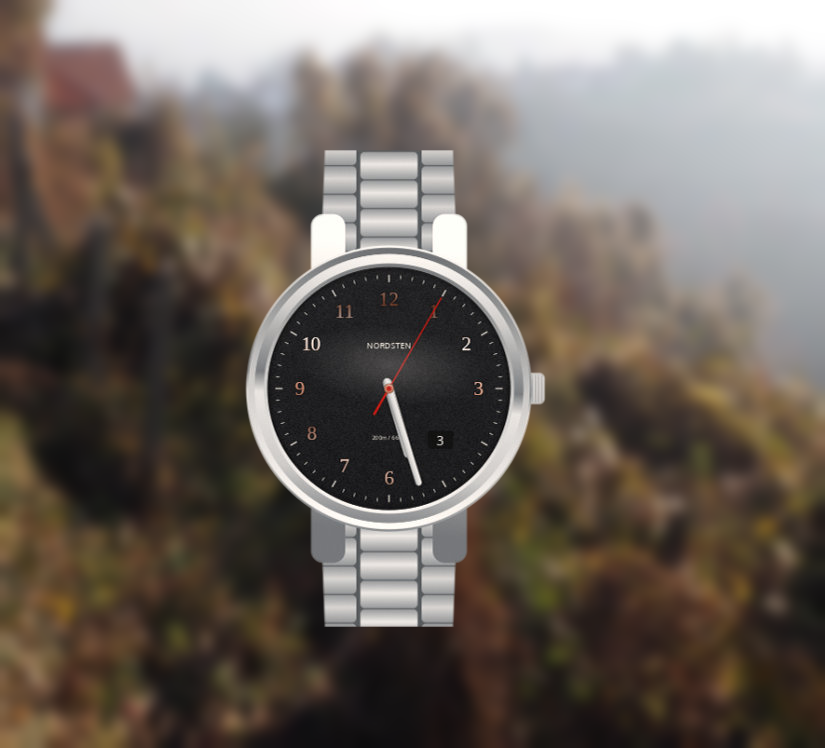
{"hour": 5, "minute": 27, "second": 5}
